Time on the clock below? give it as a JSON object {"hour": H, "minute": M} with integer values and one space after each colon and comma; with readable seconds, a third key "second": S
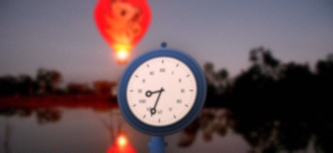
{"hour": 8, "minute": 33}
